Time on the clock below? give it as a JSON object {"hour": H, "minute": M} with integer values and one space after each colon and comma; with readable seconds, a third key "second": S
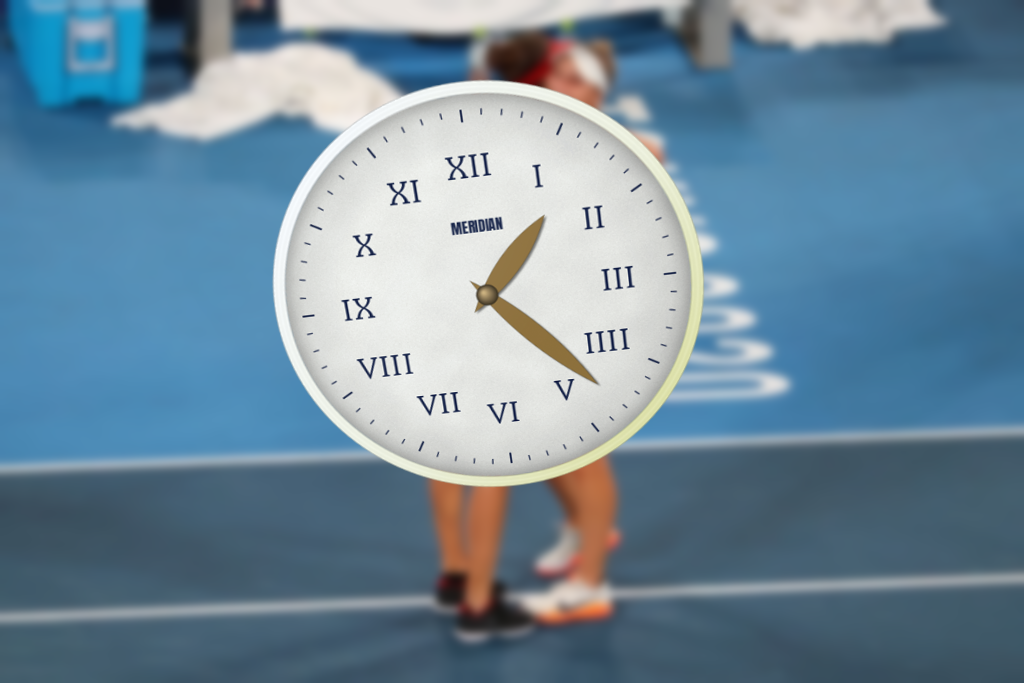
{"hour": 1, "minute": 23}
